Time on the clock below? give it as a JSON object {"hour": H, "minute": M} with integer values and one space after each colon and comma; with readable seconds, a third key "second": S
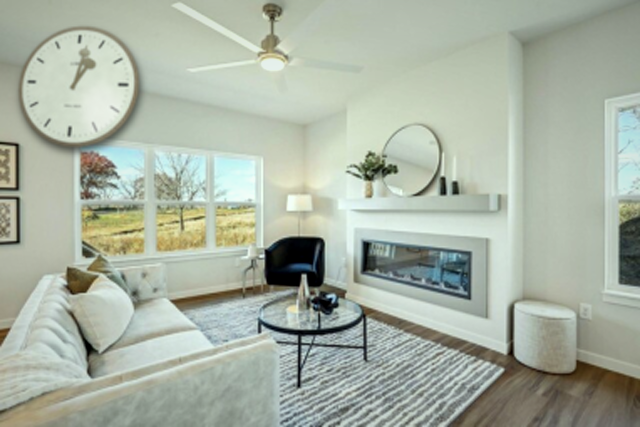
{"hour": 1, "minute": 2}
